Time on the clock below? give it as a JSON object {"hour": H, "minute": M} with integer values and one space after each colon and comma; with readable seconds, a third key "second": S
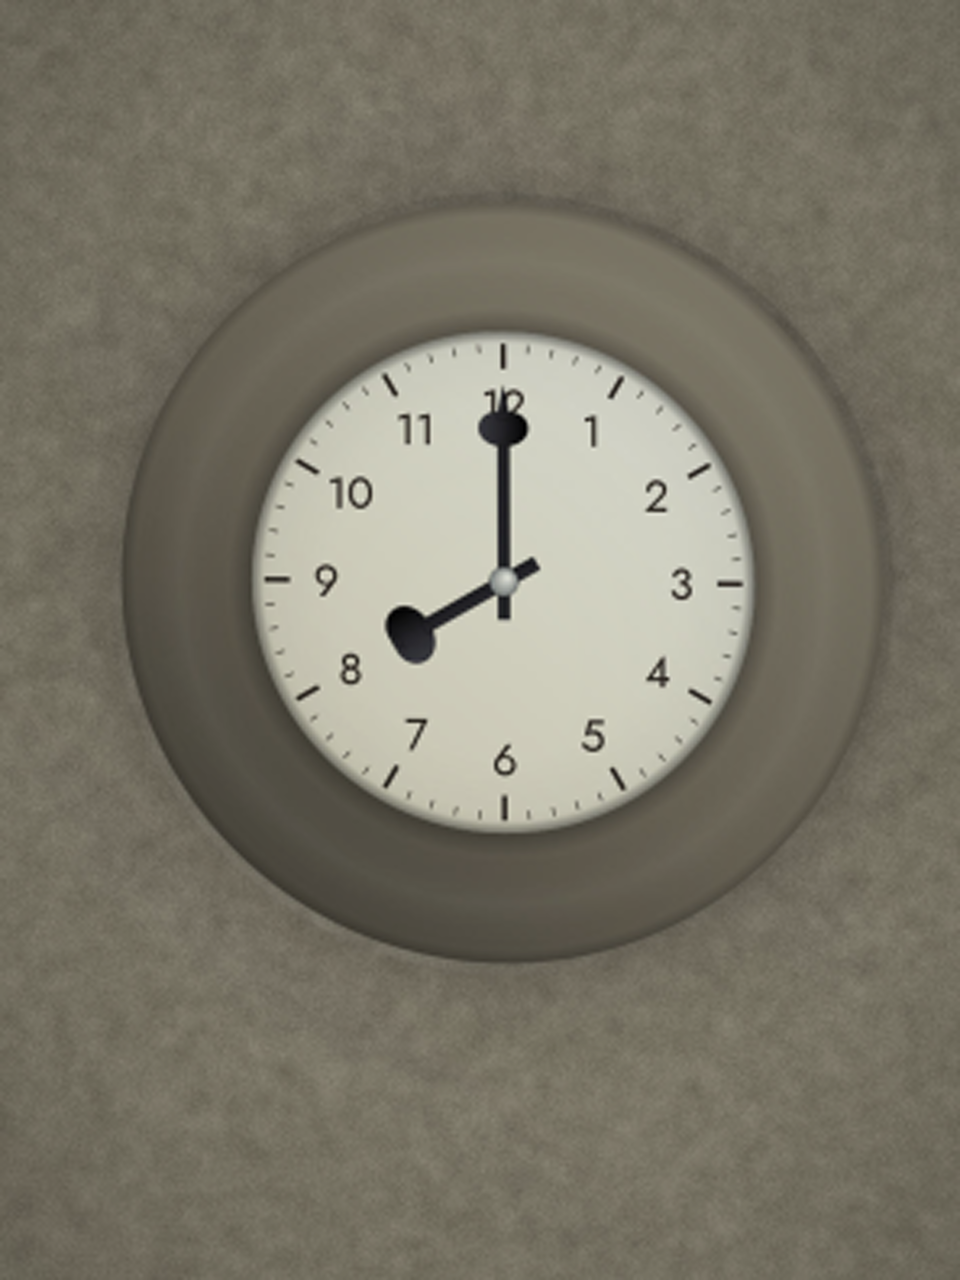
{"hour": 8, "minute": 0}
